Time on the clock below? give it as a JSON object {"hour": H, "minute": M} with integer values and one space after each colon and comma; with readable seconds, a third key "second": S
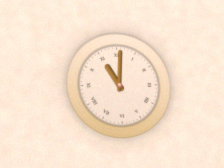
{"hour": 11, "minute": 1}
